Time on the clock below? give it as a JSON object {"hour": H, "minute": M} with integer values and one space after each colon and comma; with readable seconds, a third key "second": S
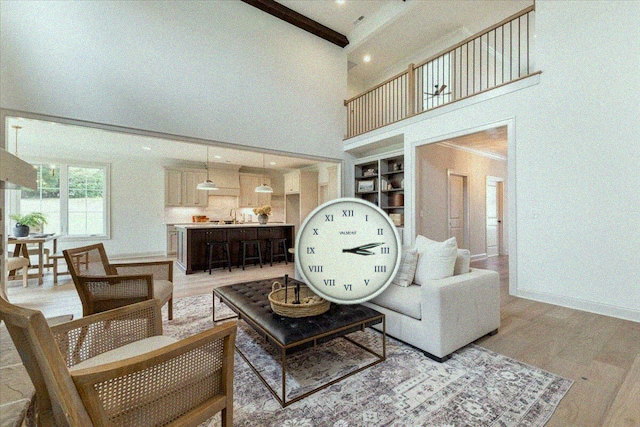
{"hour": 3, "minute": 13}
